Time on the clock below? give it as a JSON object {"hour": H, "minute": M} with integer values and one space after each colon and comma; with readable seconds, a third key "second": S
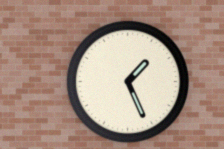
{"hour": 1, "minute": 26}
